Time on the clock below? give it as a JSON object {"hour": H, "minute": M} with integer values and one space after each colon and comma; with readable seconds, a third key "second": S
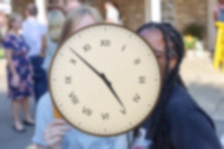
{"hour": 4, "minute": 52}
